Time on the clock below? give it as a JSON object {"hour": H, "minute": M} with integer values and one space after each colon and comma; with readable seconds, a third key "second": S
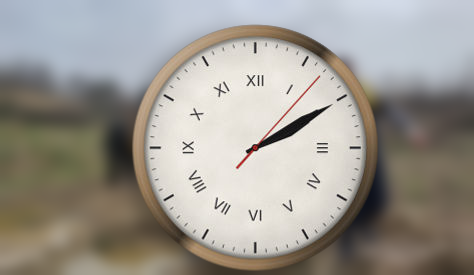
{"hour": 2, "minute": 10, "second": 7}
